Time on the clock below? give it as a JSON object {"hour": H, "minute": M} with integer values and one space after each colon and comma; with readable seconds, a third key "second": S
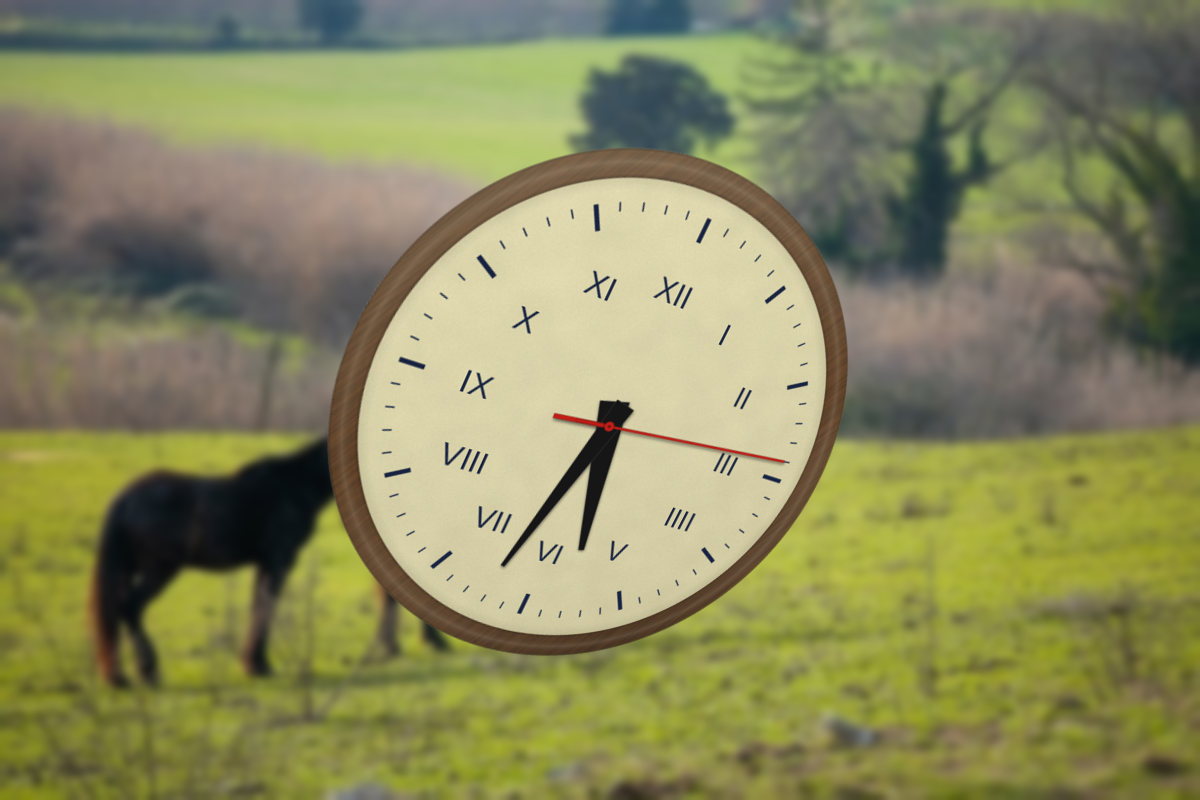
{"hour": 5, "minute": 32, "second": 14}
